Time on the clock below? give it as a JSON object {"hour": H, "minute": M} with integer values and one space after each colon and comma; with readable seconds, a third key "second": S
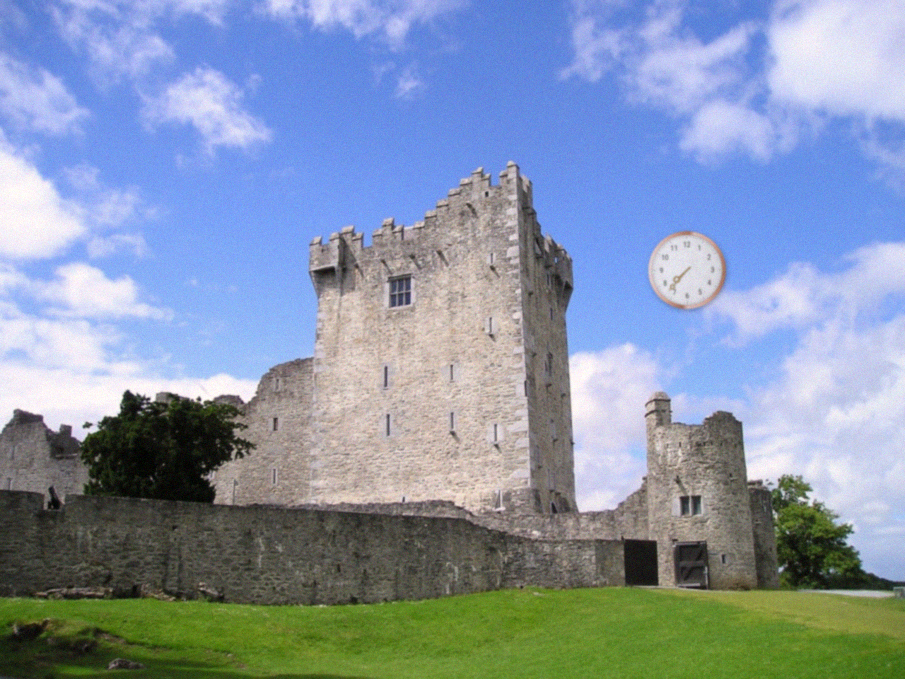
{"hour": 7, "minute": 37}
